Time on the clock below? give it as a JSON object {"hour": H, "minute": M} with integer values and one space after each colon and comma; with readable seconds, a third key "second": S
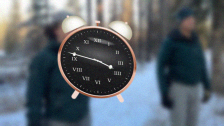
{"hour": 3, "minute": 47}
